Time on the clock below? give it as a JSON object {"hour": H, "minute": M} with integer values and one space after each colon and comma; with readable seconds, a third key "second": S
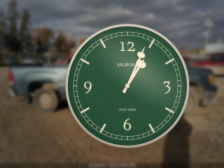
{"hour": 1, "minute": 4}
